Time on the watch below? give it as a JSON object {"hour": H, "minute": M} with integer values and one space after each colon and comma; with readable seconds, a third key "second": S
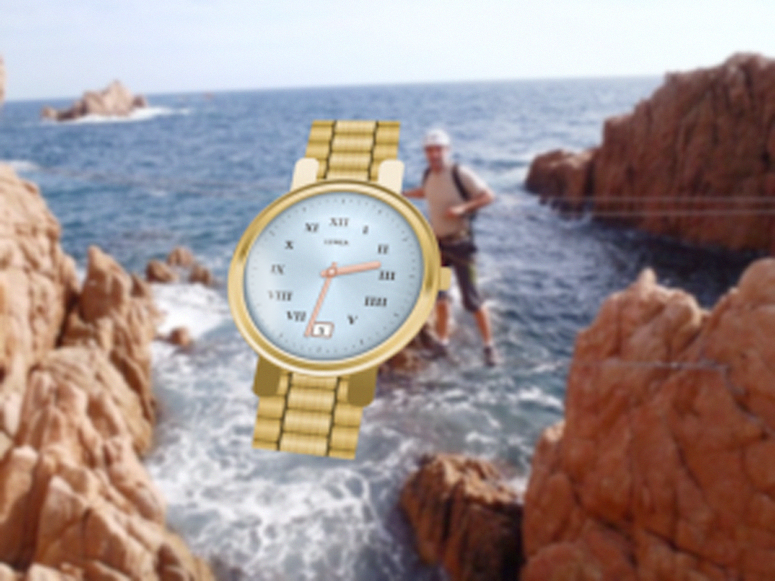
{"hour": 2, "minute": 32}
